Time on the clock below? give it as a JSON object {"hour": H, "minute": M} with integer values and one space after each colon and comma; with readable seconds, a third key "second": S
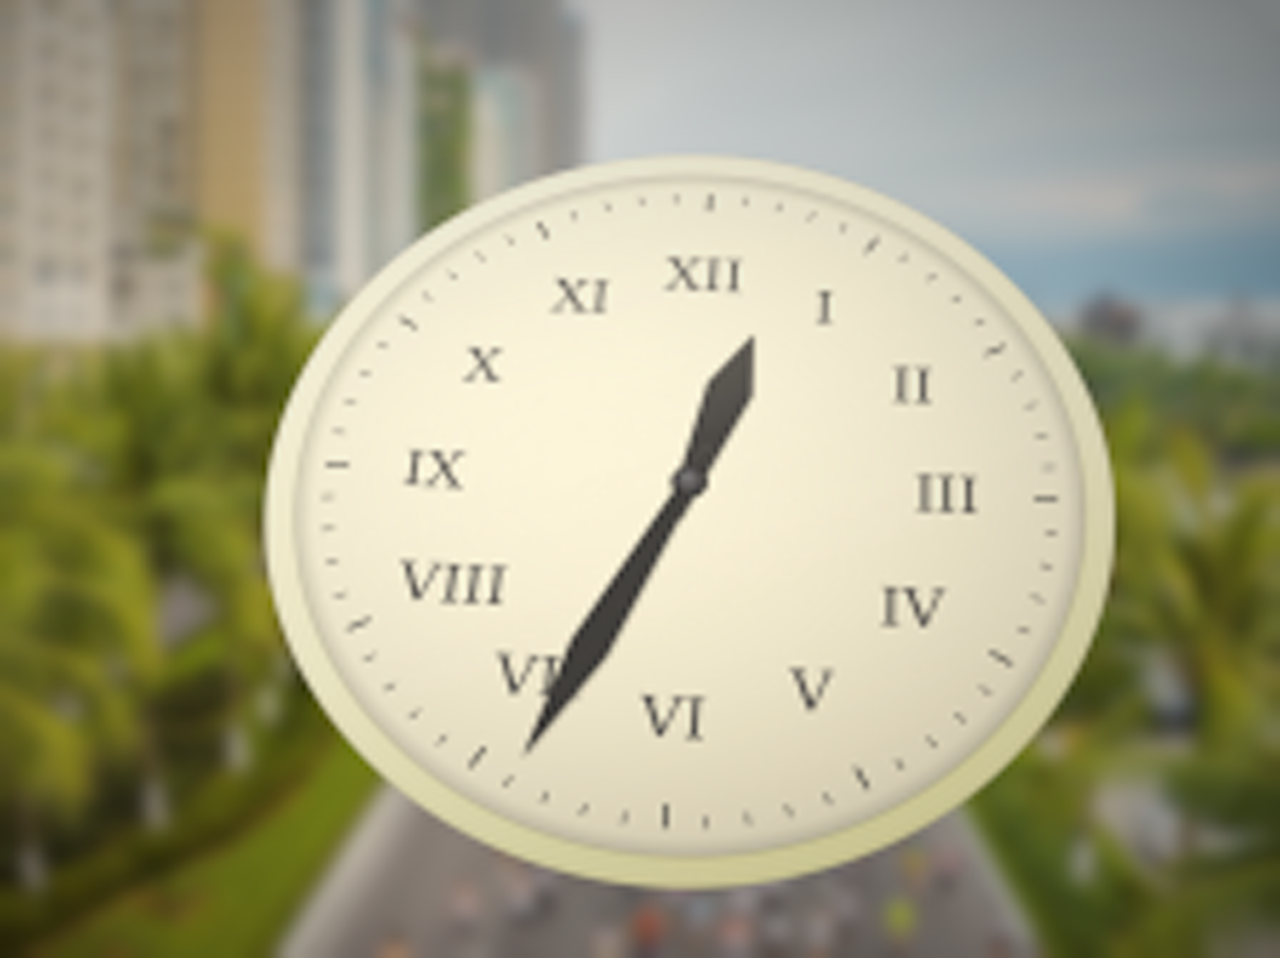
{"hour": 12, "minute": 34}
